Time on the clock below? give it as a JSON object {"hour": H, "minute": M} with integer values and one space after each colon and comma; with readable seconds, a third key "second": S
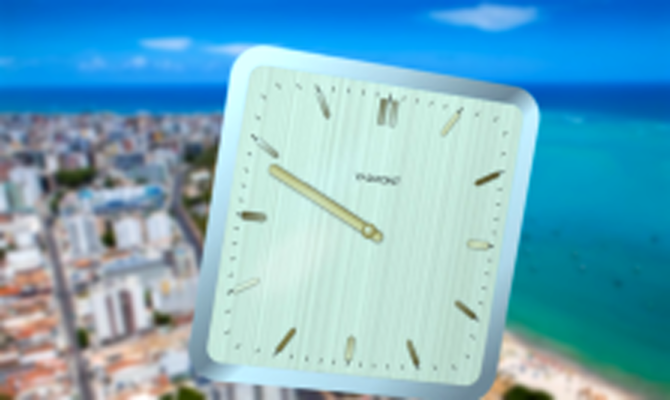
{"hour": 9, "minute": 49}
